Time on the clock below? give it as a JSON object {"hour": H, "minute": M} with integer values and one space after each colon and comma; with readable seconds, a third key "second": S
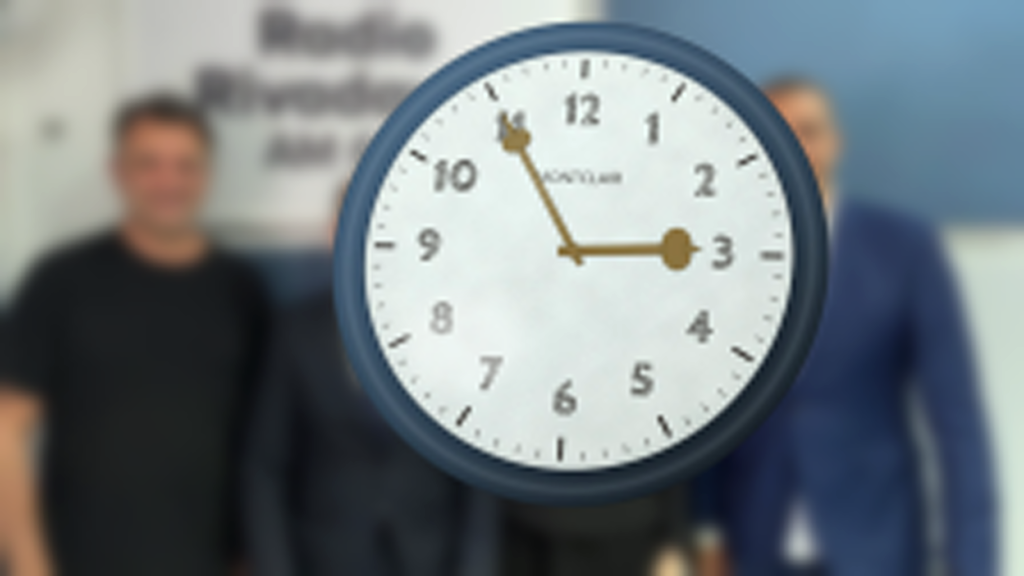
{"hour": 2, "minute": 55}
